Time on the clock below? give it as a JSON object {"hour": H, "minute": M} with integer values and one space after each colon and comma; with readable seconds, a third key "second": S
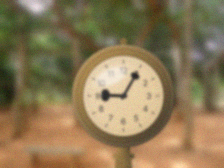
{"hour": 9, "minute": 5}
